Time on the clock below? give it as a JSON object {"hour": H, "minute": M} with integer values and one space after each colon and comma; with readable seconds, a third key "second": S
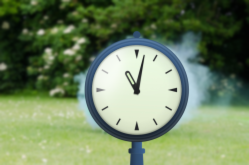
{"hour": 11, "minute": 2}
